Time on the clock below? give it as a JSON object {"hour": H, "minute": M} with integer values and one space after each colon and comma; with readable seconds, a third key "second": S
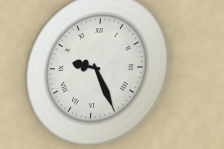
{"hour": 9, "minute": 25}
